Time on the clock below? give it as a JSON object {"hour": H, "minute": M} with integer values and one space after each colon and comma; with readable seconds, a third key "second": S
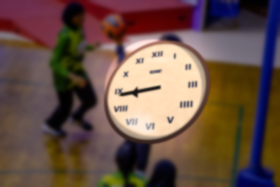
{"hour": 8, "minute": 44}
